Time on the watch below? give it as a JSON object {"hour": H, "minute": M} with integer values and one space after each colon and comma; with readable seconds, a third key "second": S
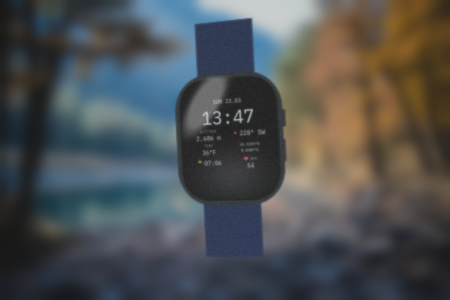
{"hour": 13, "minute": 47}
